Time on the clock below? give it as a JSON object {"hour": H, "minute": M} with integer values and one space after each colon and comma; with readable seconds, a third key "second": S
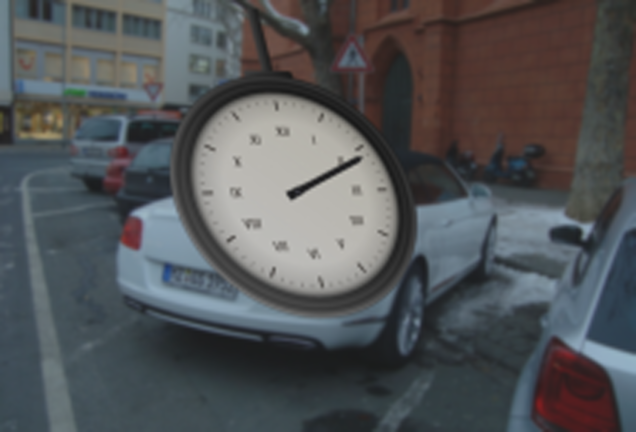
{"hour": 2, "minute": 11}
